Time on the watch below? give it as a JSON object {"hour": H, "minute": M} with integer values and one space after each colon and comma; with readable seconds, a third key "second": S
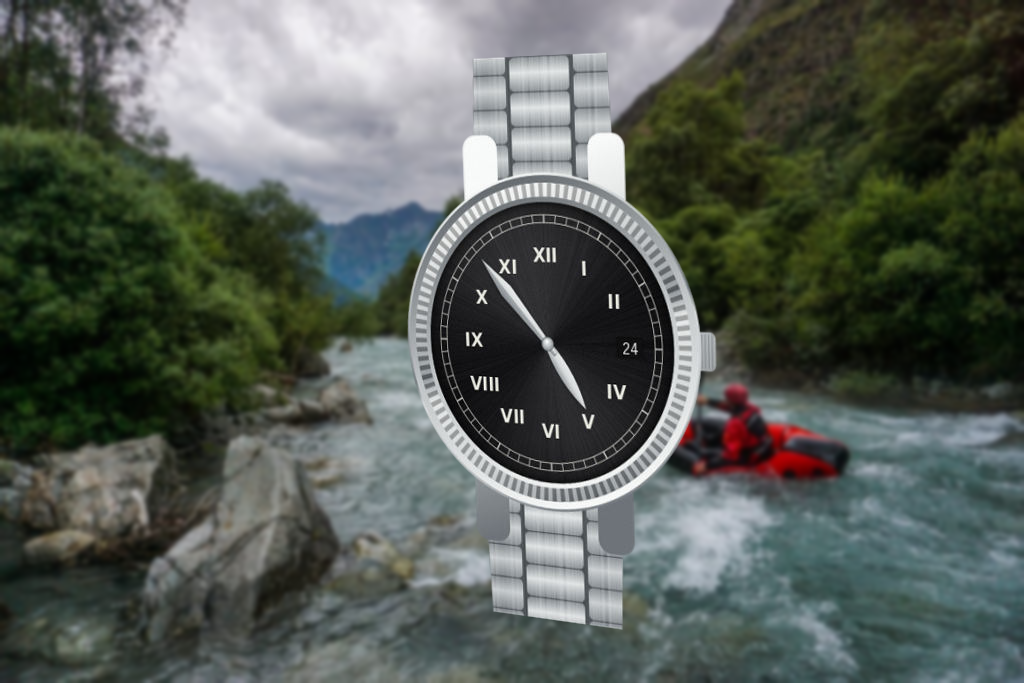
{"hour": 4, "minute": 53}
